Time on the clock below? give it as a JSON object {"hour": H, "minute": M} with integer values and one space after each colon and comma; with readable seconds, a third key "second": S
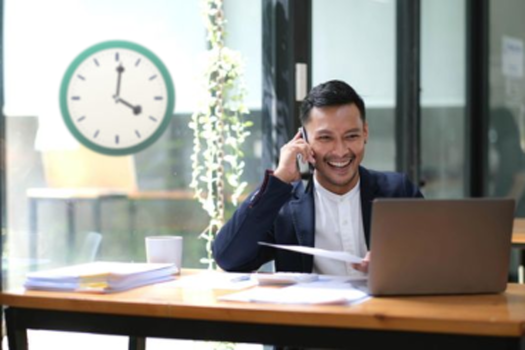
{"hour": 4, "minute": 1}
